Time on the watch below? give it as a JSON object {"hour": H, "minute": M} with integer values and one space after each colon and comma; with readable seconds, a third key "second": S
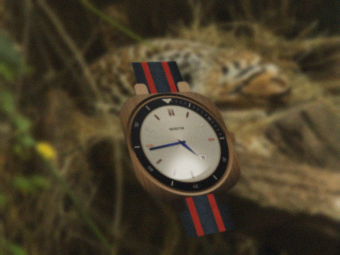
{"hour": 4, "minute": 44}
